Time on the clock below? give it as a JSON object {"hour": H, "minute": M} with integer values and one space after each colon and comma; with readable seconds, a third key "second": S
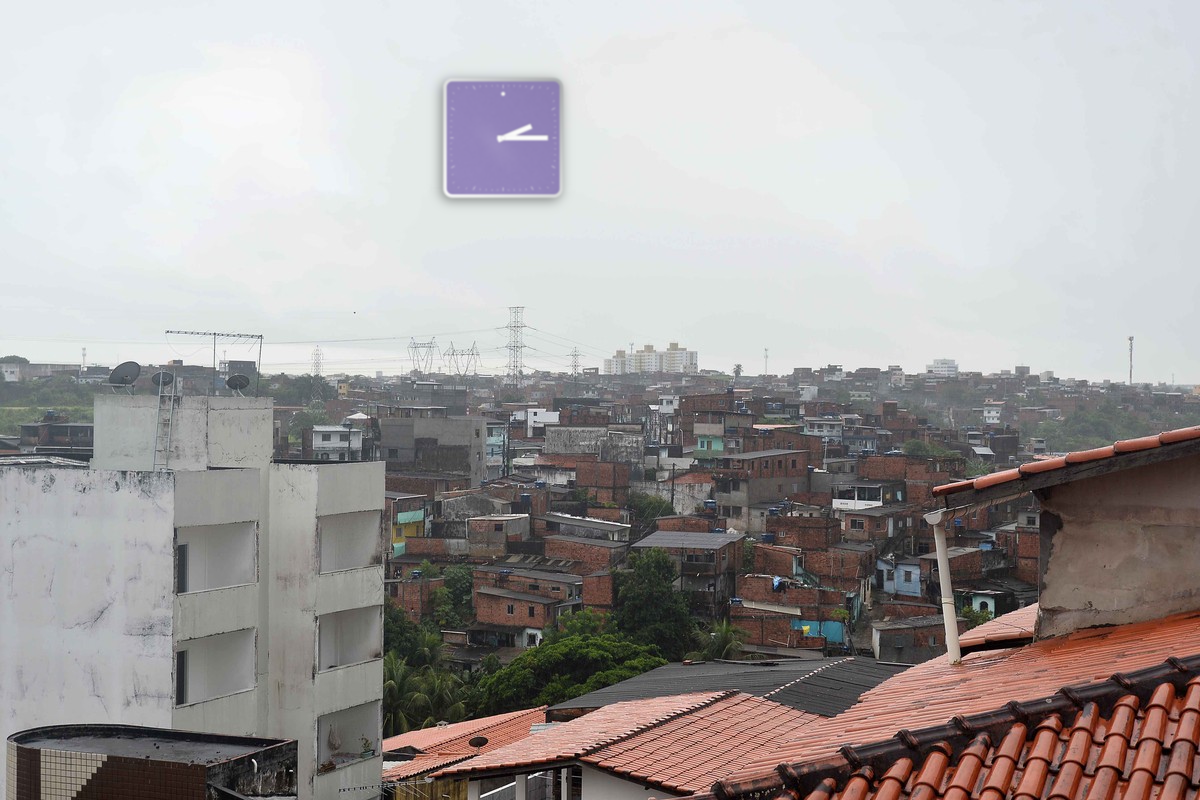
{"hour": 2, "minute": 15}
